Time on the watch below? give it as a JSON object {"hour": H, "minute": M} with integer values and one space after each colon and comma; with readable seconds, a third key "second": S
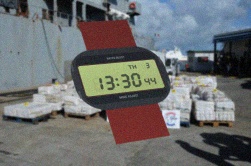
{"hour": 13, "minute": 30, "second": 44}
